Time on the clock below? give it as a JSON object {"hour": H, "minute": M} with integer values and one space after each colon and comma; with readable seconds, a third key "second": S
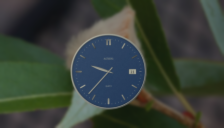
{"hour": 9, "minute": 37}
